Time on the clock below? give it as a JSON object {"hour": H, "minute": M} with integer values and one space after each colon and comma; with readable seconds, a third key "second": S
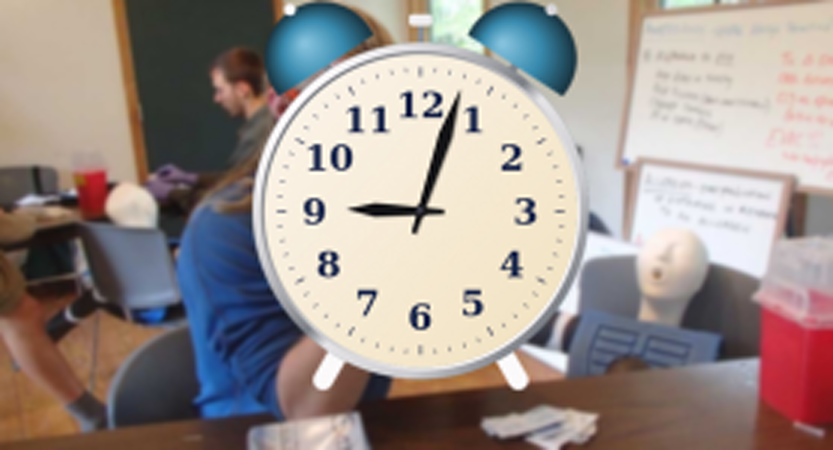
{"hour": 9, "minute": 3}
